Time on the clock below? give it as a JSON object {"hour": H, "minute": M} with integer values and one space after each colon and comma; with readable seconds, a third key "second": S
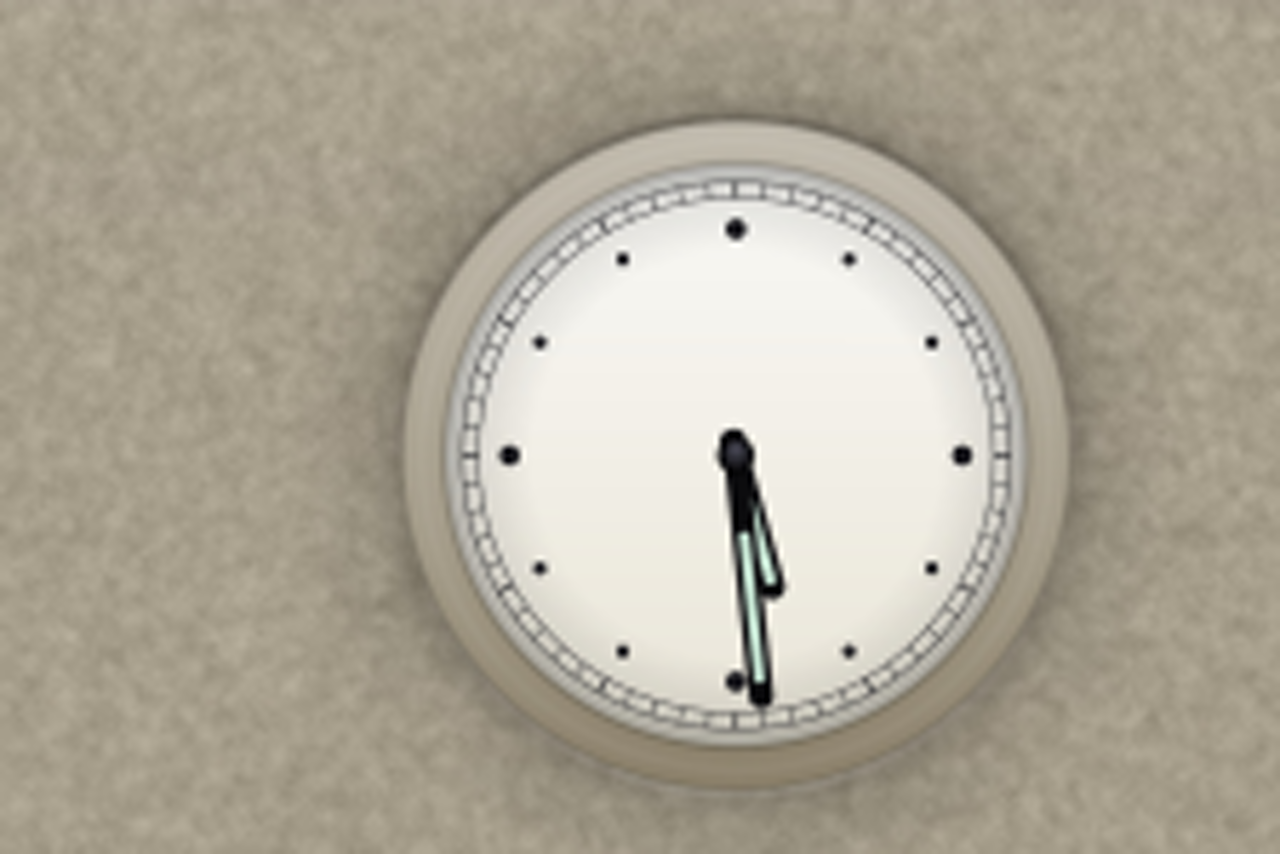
{"hour": 5, "minute": 29}
